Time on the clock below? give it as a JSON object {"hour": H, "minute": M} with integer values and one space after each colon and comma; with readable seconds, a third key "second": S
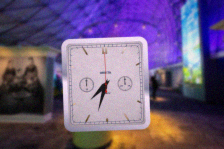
{"hour": 7, "minute": 33}
